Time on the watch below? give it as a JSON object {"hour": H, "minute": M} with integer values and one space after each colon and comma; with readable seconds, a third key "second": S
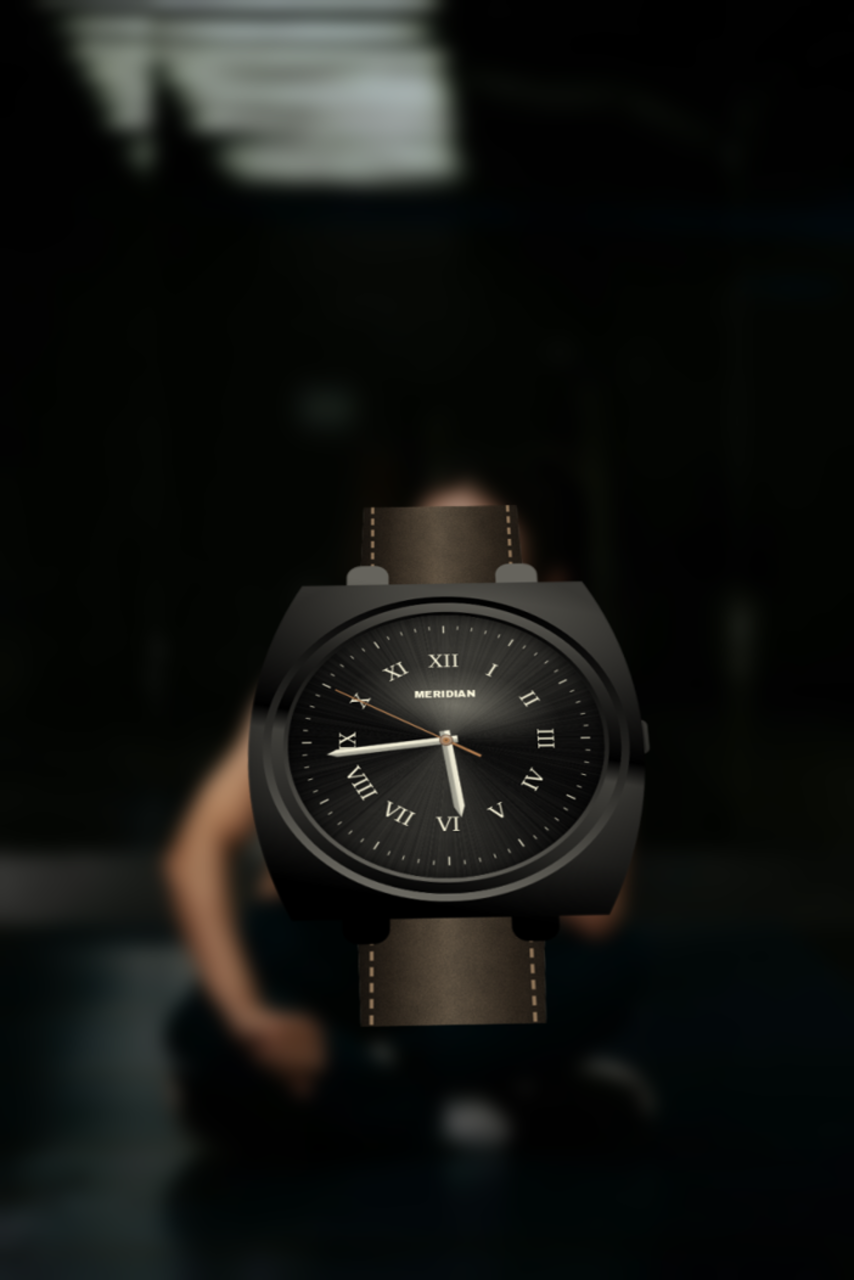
{"hour": 5, "minute": 43, "second": 50}
